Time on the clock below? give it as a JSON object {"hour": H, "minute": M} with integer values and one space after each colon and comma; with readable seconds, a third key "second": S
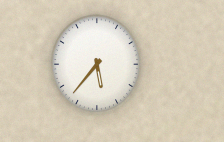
{"hour": 5, "minute": 37}
